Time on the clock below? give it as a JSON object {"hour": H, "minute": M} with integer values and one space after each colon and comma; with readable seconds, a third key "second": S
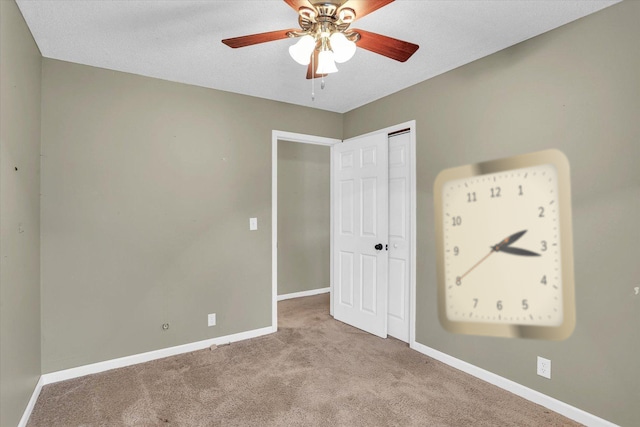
{"hour": 2, "minute": 16, "second": 40}
